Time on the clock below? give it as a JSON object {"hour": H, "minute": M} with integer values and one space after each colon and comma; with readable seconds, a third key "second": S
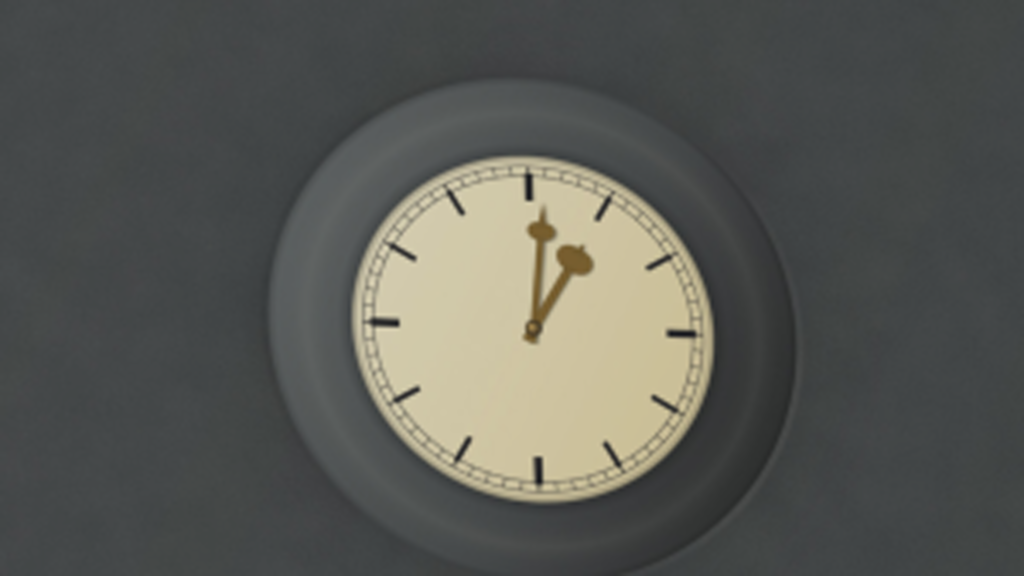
{"hour": 1, "minute": 1}
